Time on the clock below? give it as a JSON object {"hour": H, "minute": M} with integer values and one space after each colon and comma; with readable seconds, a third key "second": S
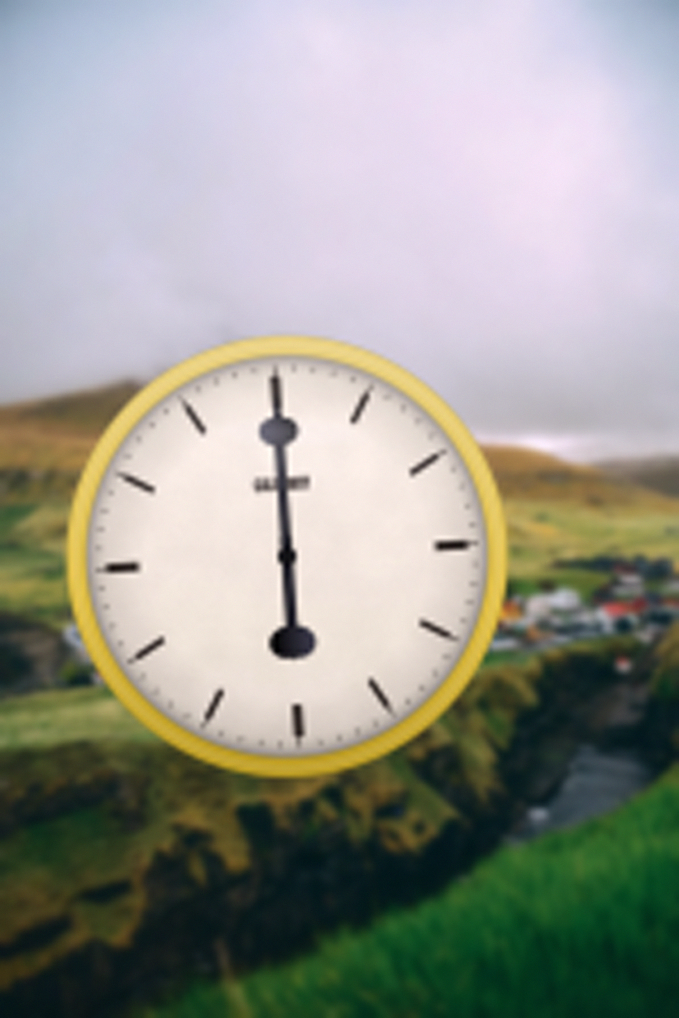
{"hour": 6, "minute": 0}
